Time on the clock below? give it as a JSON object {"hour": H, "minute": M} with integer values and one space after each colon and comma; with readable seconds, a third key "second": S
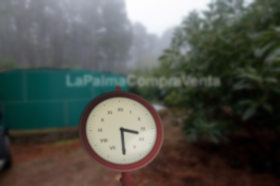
{"hour": 3, "minute": 30}
